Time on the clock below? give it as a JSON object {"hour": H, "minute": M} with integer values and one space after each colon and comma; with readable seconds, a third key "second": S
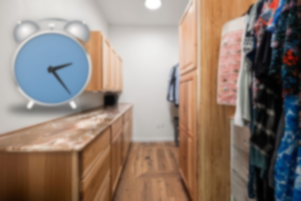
{"hour": 2, "minute": 24}
